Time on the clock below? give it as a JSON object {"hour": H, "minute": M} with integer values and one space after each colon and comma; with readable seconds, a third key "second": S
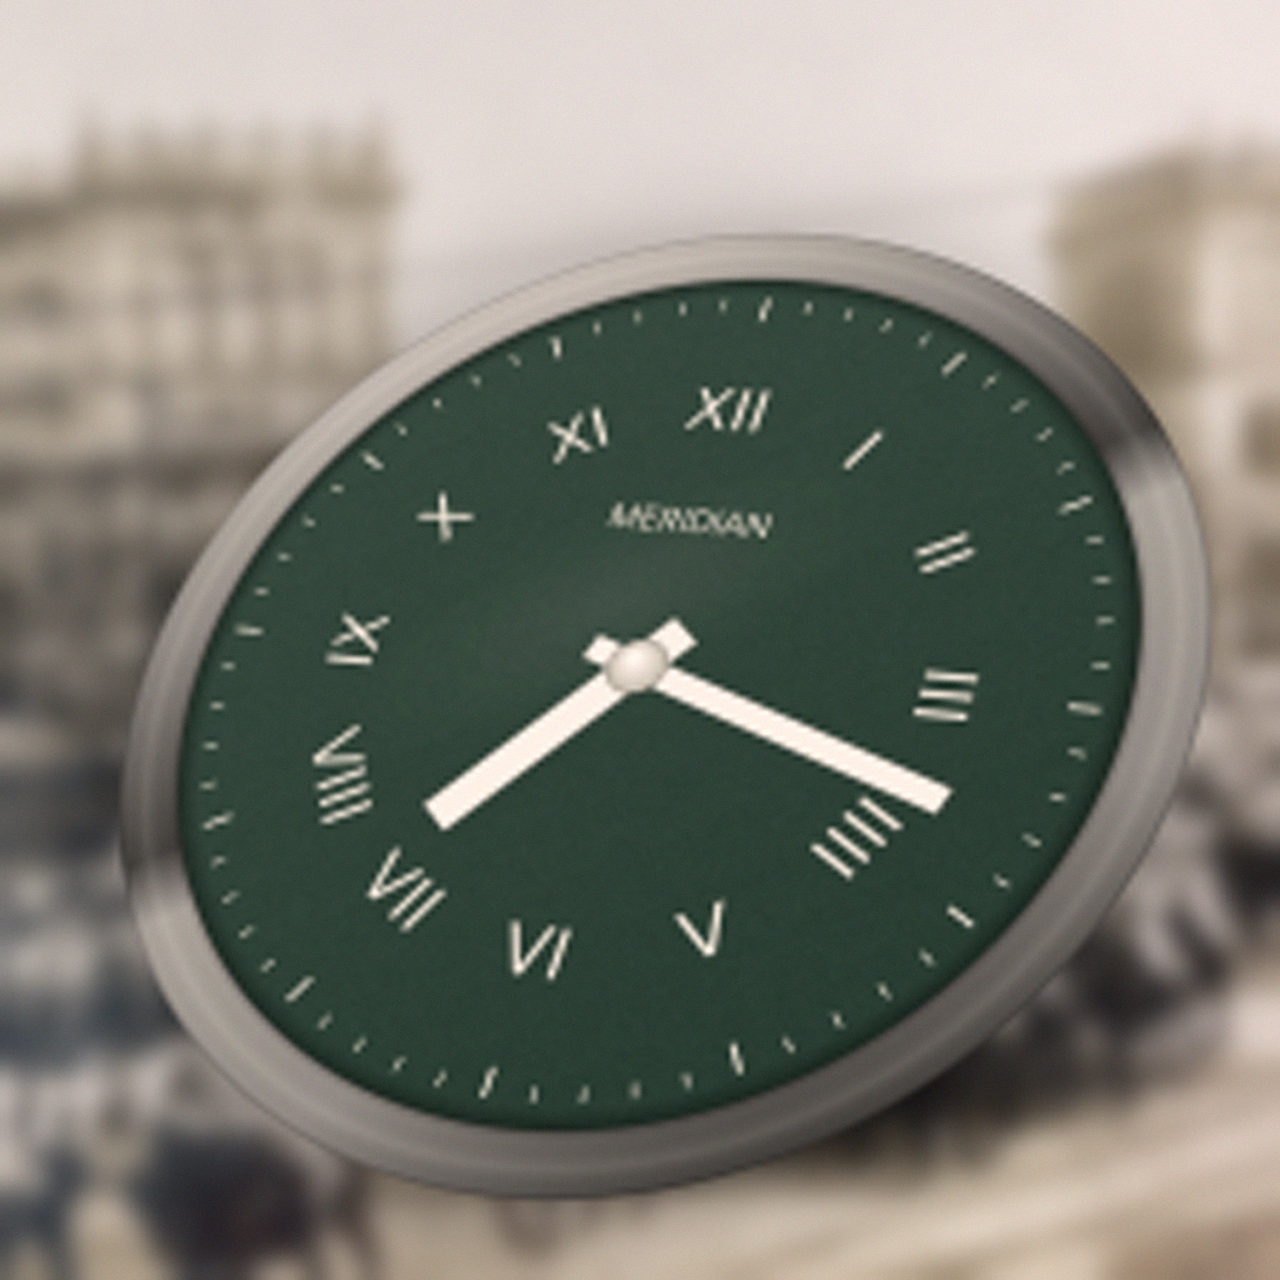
{"hour": 7, "minute": 18}
